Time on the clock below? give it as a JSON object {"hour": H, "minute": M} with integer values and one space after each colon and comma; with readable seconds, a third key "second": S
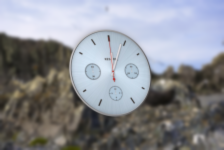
{"hour": 12, "minute": 4}
